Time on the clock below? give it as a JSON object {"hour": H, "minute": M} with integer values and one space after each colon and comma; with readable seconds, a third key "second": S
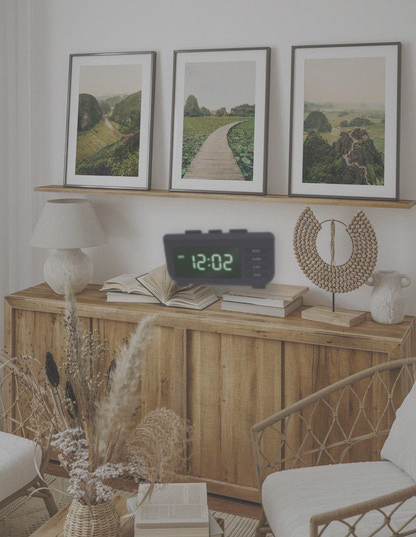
{"hour": 12, "minute": 2}
